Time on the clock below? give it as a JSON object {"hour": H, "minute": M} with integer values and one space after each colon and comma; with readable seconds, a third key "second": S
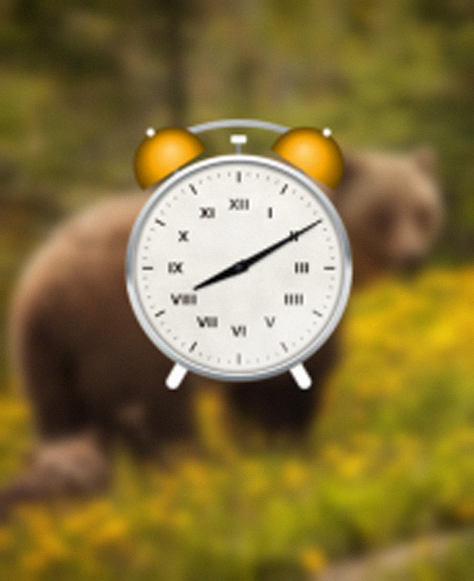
{"hour": 8, "minute": 10}
